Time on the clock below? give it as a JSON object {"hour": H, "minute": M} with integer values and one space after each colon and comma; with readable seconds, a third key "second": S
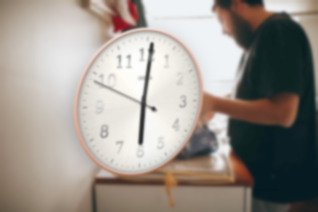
{"hour": 6, "minute": 0, "second": 49}
